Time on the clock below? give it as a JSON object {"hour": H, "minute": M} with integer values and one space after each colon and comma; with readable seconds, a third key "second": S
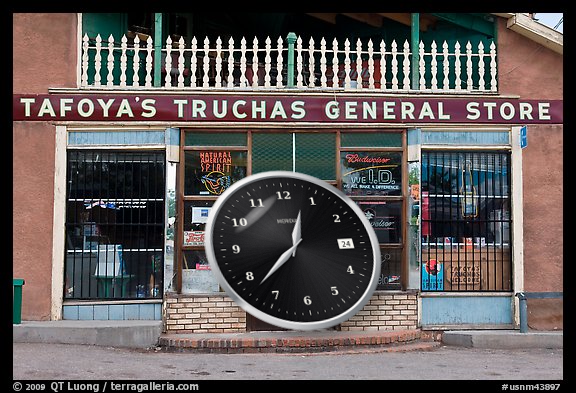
{"hour": 12, "minute": 38}
